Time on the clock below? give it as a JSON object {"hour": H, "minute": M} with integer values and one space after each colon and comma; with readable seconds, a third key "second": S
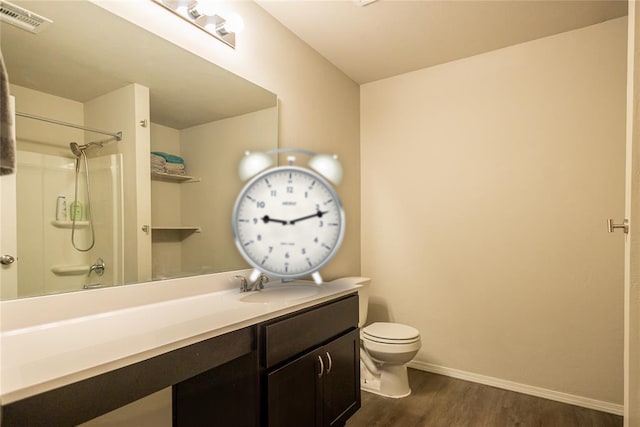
{"hour": 9, "minute": 12}
